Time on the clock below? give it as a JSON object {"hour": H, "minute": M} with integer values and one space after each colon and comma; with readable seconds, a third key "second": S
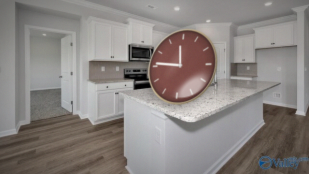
{"hour": 11, "minute": 46}
